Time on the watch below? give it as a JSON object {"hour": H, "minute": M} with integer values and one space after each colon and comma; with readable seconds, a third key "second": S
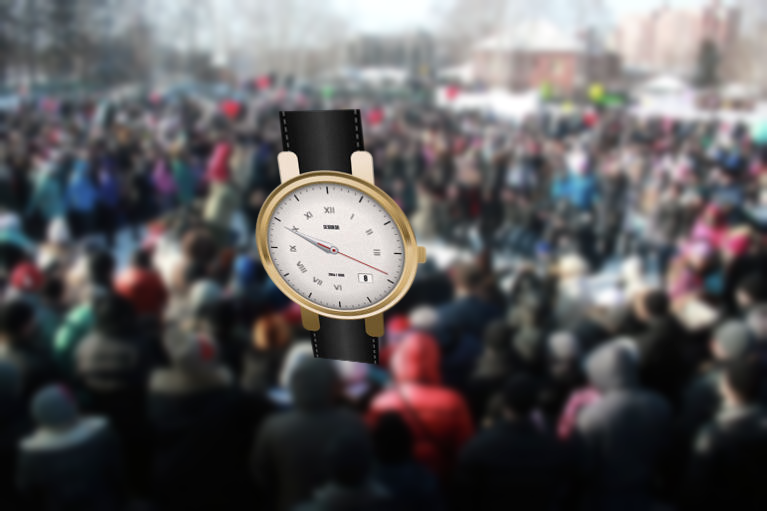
{"hour": 9, "minute": 49, "second": 19}
